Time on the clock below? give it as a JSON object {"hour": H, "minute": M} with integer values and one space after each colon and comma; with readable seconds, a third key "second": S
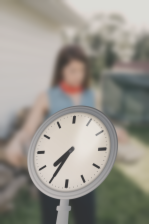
{"hour": 7, "minute": 35}
